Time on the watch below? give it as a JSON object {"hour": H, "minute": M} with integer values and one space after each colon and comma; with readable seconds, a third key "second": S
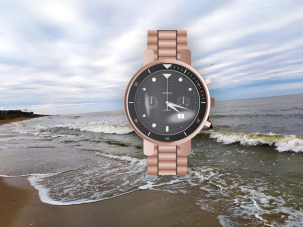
{"hour": 4, "minute": 18}
